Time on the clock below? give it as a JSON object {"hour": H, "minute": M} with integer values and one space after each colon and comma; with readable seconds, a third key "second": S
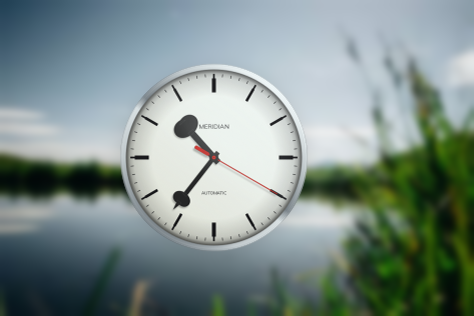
{"hour": 10, "minute": 36, "second": 20}
